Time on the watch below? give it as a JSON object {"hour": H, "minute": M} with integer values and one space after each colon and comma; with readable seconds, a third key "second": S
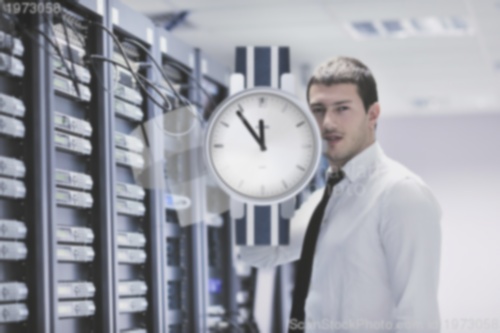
{"hour": 11, "minute": 54}
